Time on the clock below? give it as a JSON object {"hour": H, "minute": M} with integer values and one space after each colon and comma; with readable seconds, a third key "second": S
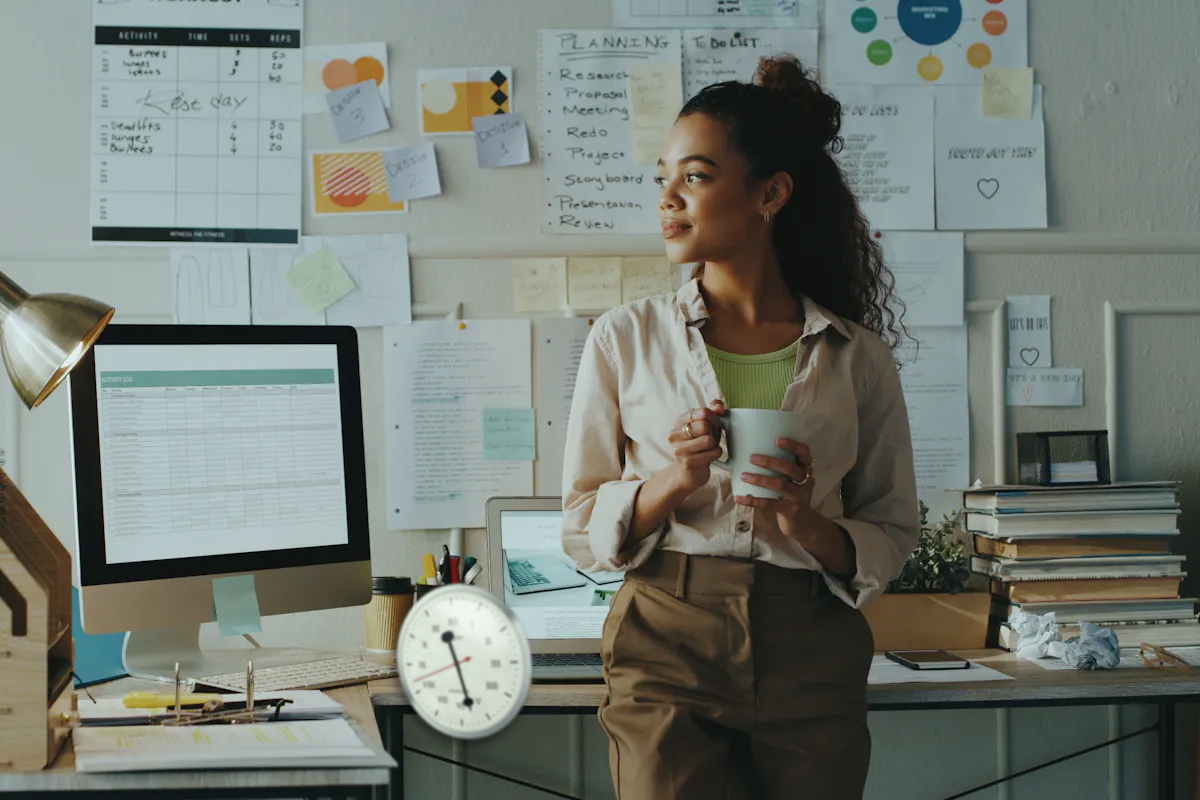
{"hour": 11, "minute": 27, "second": 42}
